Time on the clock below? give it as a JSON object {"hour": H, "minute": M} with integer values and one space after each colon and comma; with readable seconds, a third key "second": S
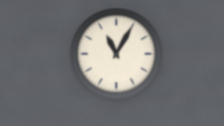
{"hour": 11, "minute": 5}
